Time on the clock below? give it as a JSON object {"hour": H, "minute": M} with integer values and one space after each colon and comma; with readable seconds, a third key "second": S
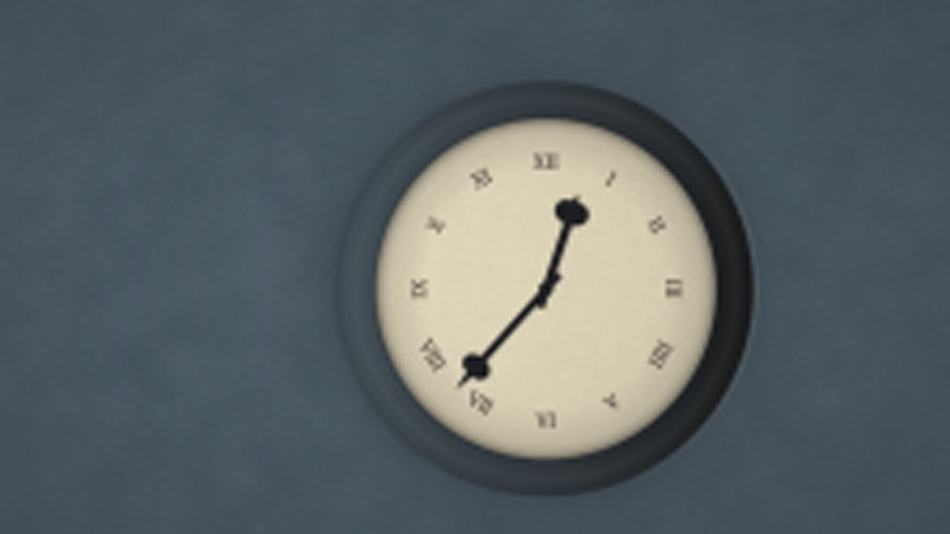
{"hour": 12, "minute": 37}
